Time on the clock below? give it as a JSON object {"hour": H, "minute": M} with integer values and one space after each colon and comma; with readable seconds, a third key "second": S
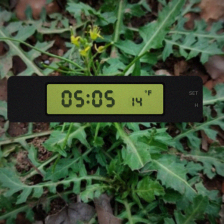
{"hour": 5, "minute": 5}
